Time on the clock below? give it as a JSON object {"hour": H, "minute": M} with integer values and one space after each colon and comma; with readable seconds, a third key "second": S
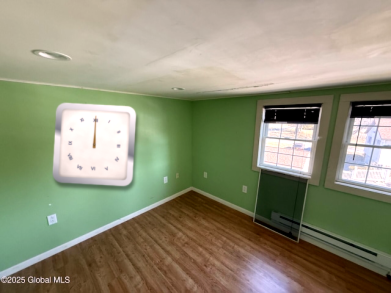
{"hour": 12, "minute": 0}
